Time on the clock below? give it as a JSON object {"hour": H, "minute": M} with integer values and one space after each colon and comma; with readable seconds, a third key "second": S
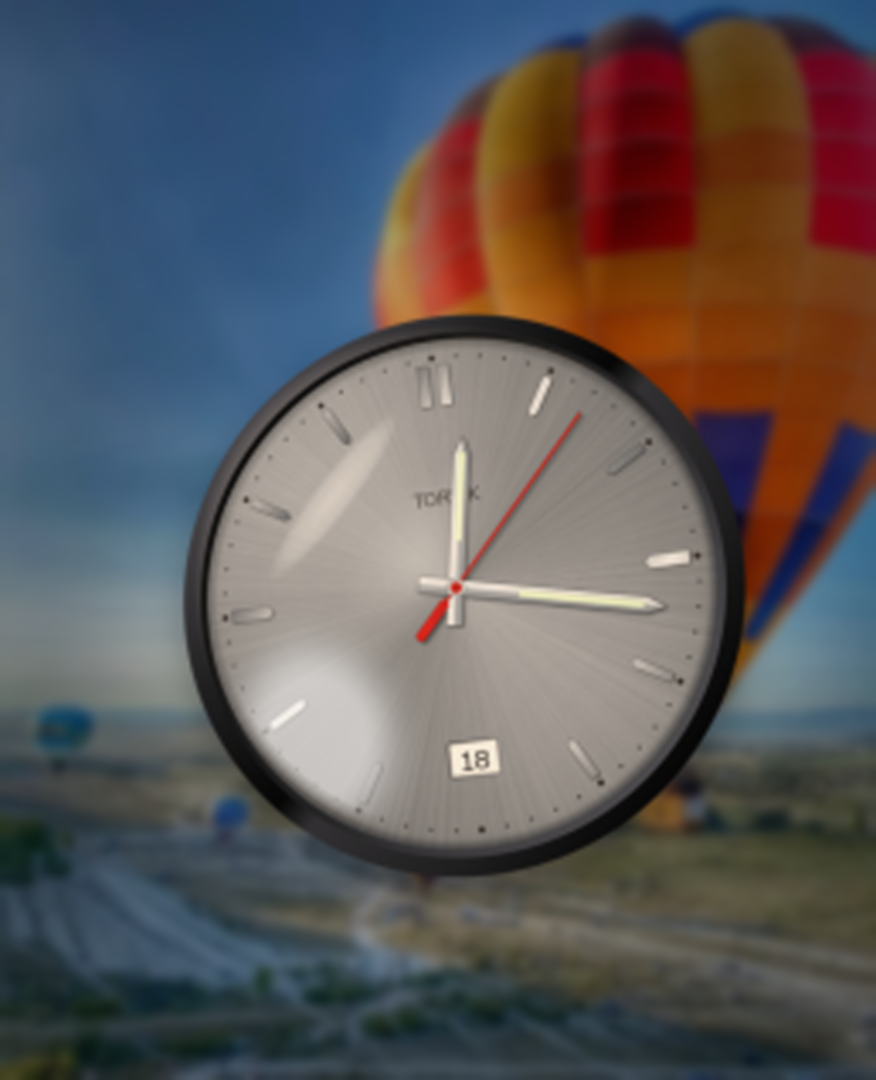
{"hour": 12, "minute": 17, "second": 7}
